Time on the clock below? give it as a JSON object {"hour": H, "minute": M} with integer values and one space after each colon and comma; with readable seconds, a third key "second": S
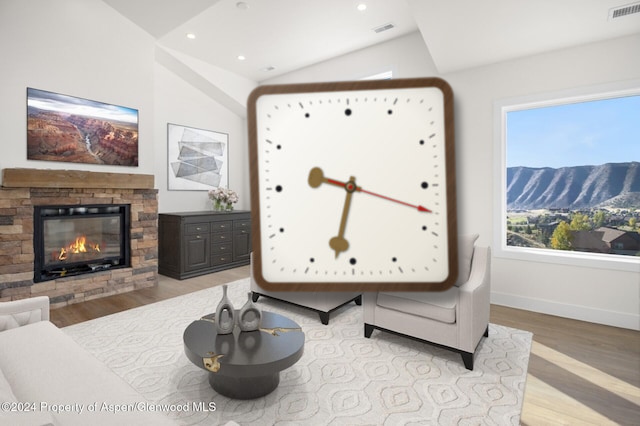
{"hour": 9, "minute": 32, "second": 18}
